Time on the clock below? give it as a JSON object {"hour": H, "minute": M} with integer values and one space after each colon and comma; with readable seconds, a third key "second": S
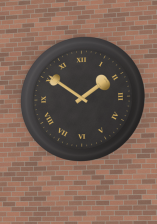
{"hour": 1, "minute": 51}
